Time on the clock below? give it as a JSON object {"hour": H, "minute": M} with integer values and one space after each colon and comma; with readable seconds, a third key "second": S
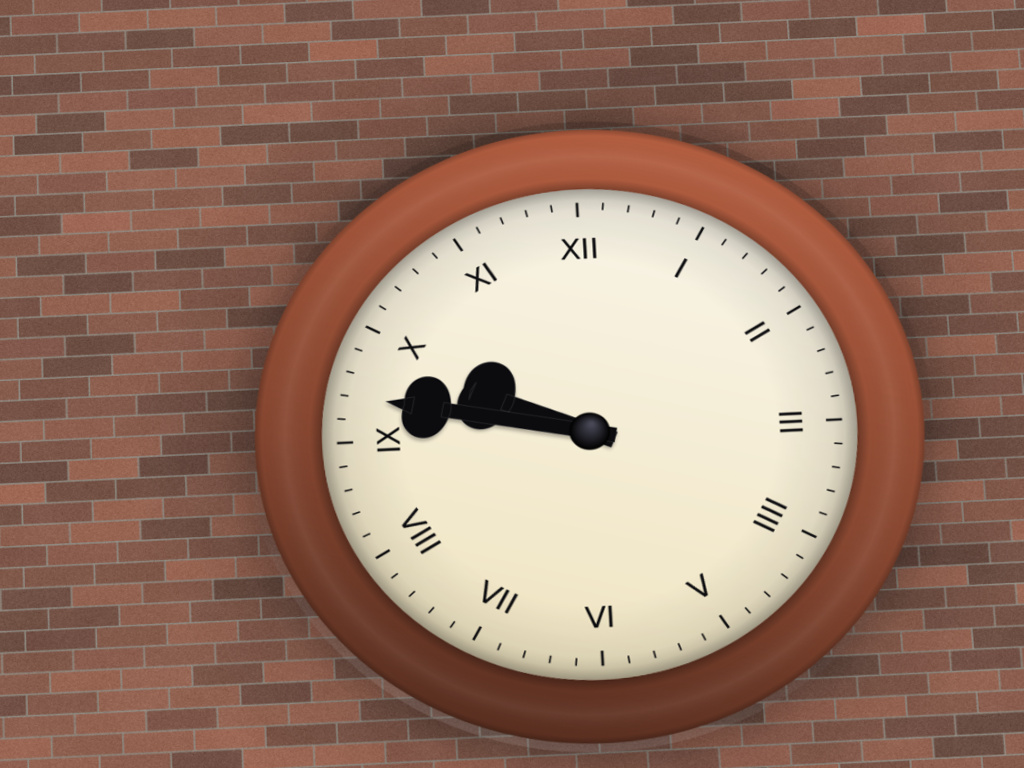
{"hour": 9, "minute": 47}
